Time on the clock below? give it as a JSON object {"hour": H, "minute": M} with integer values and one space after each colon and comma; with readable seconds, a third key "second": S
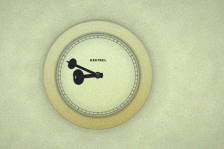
{"hour": 8, "minute": 49}
